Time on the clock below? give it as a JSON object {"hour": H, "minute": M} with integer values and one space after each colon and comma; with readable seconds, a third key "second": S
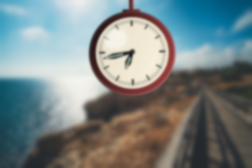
{"hour": 6, "minute": 43}
